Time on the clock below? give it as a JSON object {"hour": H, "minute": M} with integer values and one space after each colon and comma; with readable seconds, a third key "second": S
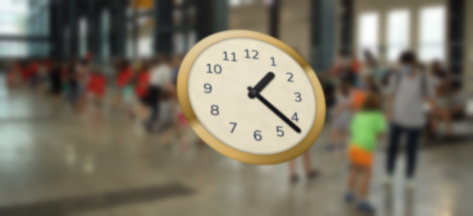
{"hour": 1, "minute": 22}
